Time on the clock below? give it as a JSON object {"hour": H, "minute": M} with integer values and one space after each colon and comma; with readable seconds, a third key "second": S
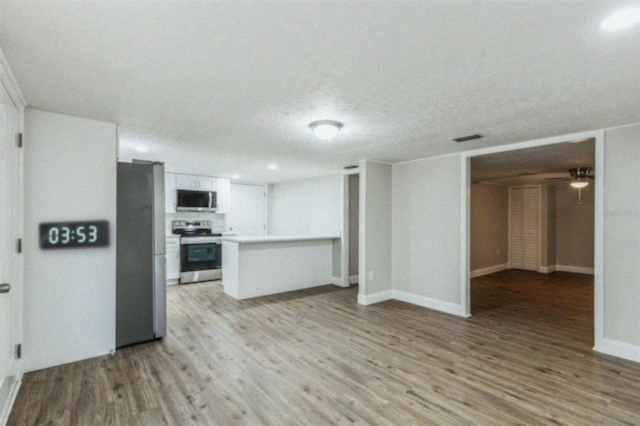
{"hour": 3, "minute": 53}
